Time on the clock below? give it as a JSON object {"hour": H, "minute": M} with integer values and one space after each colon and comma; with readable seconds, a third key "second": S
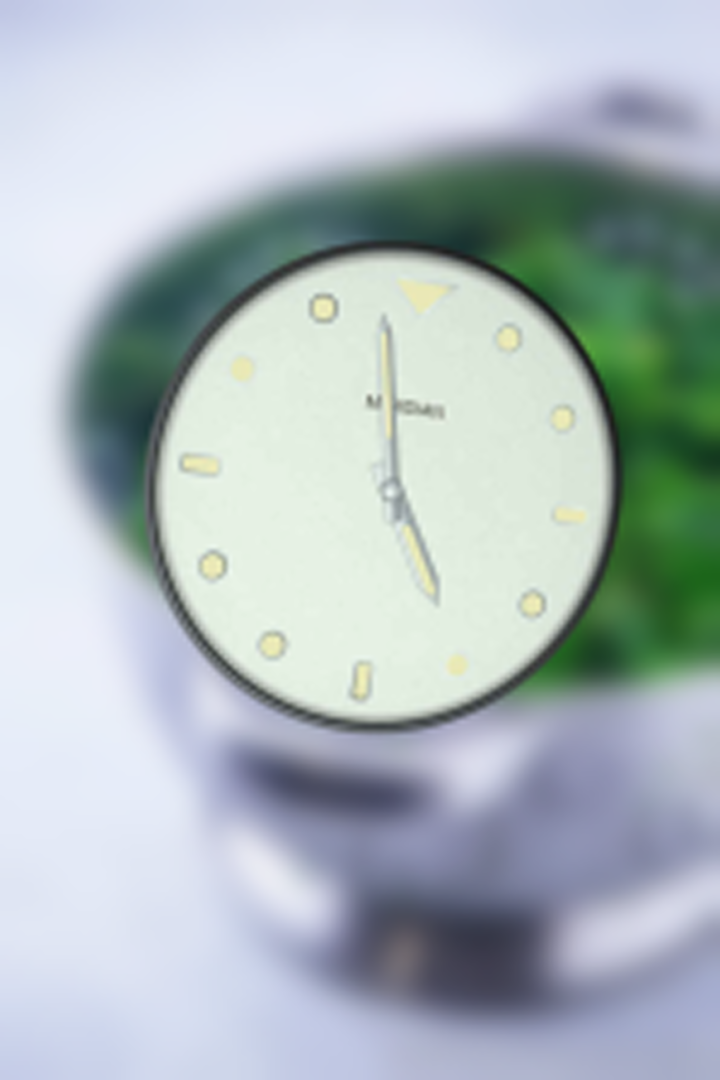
{"hour": 4, "minute": 58}
